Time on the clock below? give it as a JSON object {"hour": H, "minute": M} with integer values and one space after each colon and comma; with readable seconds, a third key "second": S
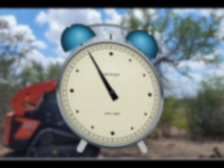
{"hour": 10, "minute": 55}
